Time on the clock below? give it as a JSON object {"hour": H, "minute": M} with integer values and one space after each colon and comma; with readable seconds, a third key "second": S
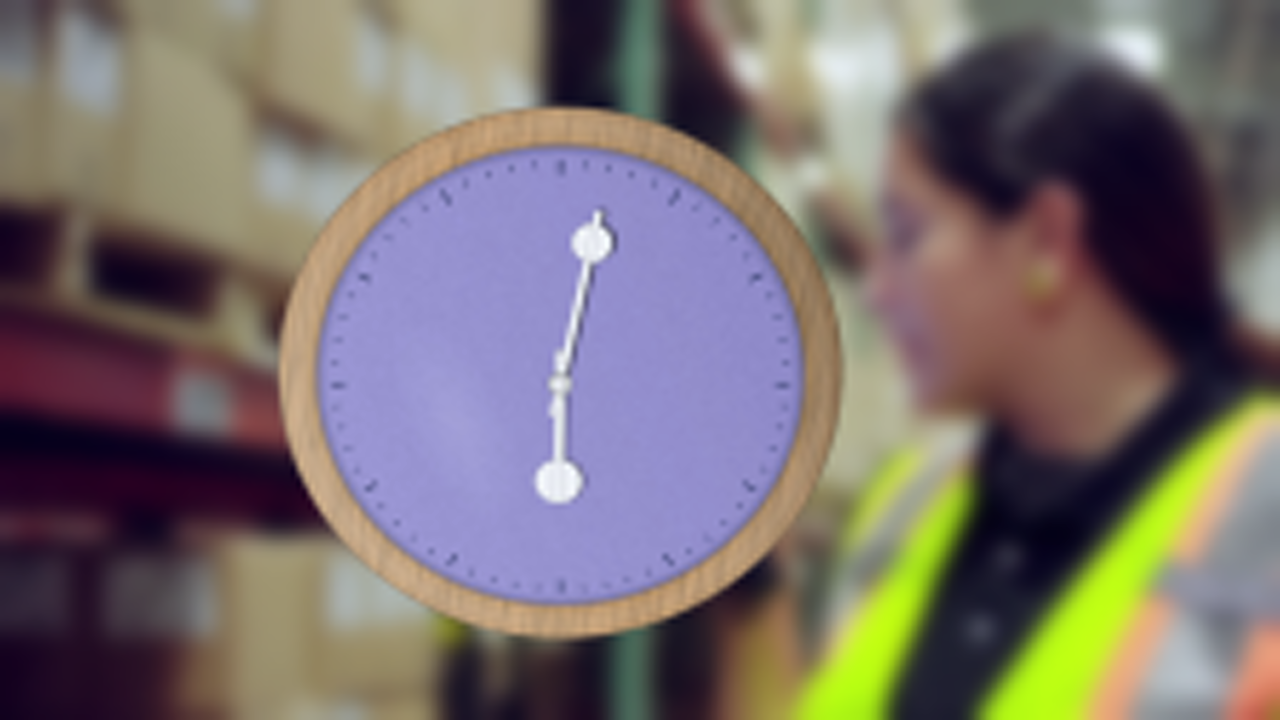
{"hour": 6, "minute": 2}
